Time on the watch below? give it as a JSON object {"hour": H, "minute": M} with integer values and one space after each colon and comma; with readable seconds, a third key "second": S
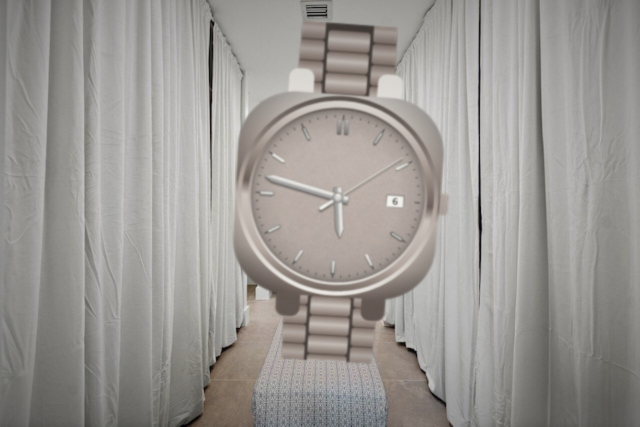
{"hour": 5, "minute": 47, "second": 9}
